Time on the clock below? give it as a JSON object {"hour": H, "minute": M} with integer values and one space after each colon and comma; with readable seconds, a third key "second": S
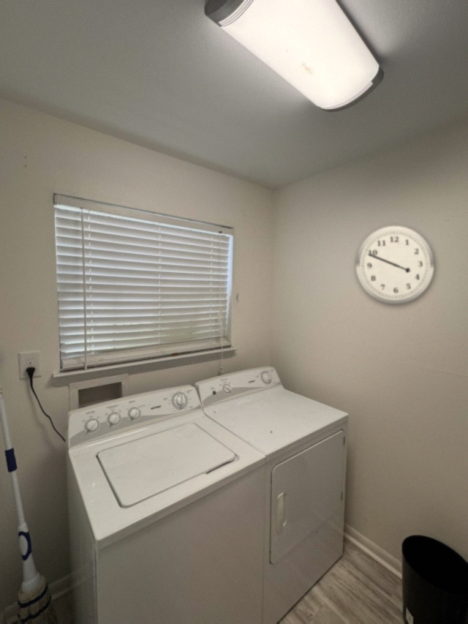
{"hour": 3, "minute": 49}
